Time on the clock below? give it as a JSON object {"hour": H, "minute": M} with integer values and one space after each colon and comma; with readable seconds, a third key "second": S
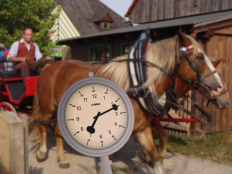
{"hour": 7, "minute": 12}
